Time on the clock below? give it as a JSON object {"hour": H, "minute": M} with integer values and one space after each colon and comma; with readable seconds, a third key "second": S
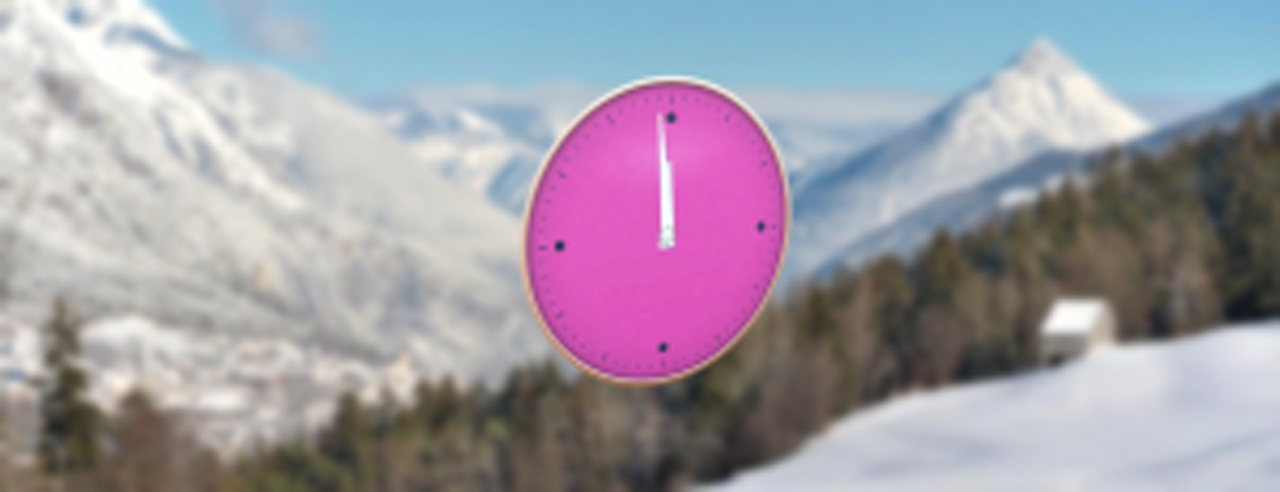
{"hour": 11, "minute": 59}
